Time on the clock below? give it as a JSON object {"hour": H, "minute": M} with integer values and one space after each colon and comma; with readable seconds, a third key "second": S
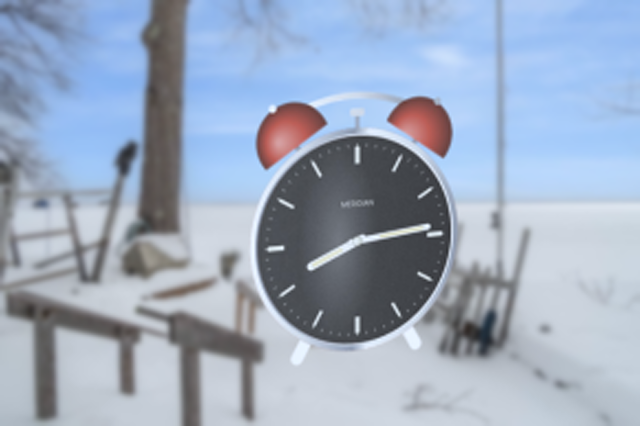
{"hour": 8, "minute": 14}
